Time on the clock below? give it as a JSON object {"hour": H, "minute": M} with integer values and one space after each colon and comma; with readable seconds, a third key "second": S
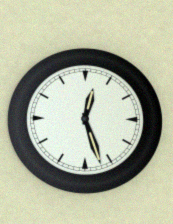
{"hour": 12, "minute": 27}
